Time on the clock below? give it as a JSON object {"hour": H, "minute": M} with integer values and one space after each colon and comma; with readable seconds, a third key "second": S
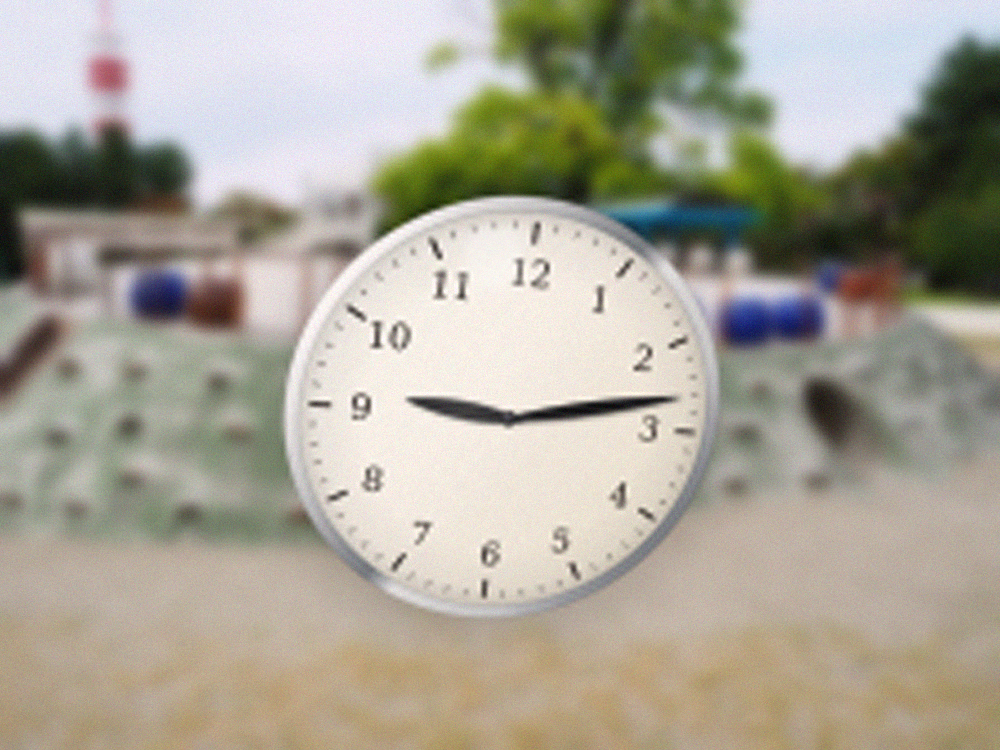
{"hour": 9, "minute": 13}
